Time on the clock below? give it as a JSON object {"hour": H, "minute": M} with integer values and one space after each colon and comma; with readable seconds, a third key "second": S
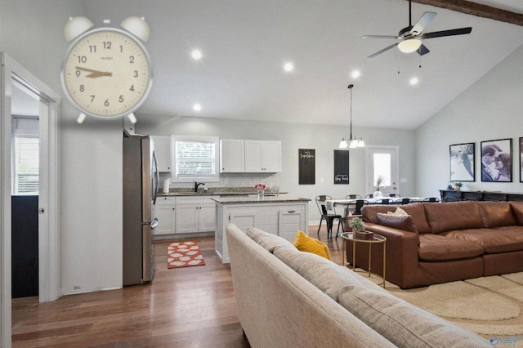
{"hour": 8, "minute": 47}
